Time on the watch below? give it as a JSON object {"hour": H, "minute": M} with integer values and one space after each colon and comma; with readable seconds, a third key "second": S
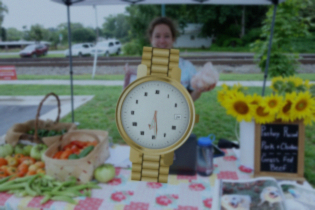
{"hour": 6, "minute": 29}
